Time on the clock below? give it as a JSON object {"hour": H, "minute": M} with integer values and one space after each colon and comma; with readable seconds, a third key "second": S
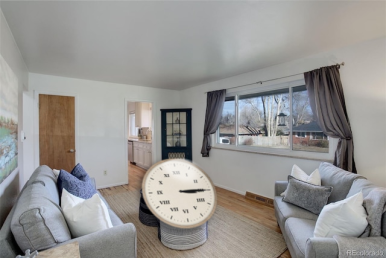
{"hour": 3, "minute": 15}
